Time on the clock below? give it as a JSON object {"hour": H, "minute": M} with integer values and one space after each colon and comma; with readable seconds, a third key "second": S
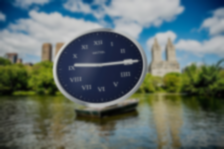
{"hour": 9, "minute": 15}
